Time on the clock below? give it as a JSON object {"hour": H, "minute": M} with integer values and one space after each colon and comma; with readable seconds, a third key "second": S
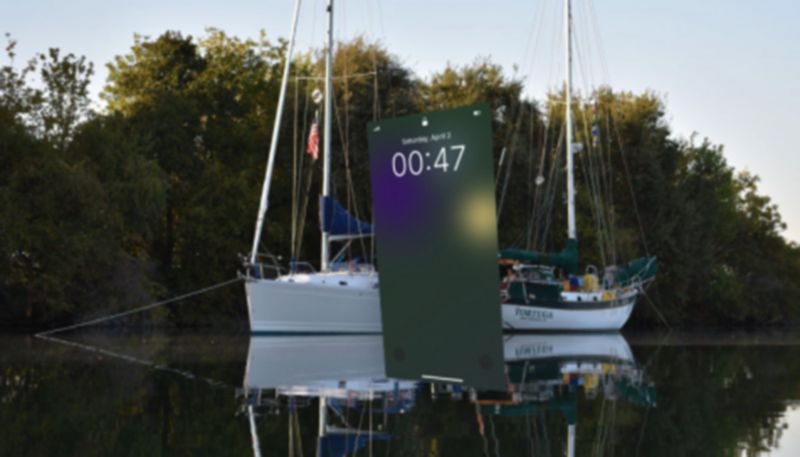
{"hour": 0, "minute": 47}
